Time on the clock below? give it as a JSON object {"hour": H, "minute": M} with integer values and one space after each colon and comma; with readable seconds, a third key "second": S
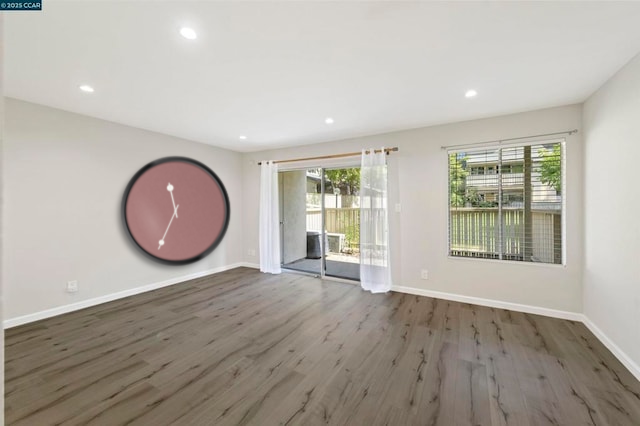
{"hour": 11, "minute": 34}
